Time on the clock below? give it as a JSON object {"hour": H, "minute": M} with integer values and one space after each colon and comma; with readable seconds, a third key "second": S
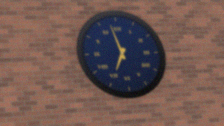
{"hour": 6, "minute": 58}
